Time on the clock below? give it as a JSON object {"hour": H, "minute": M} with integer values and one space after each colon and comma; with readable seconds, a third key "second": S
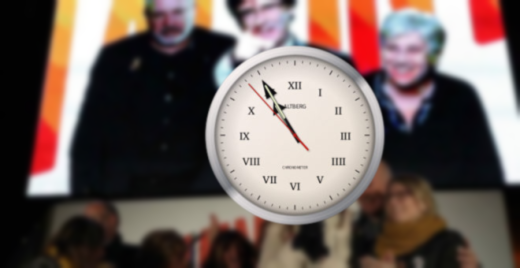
{"hour": 10, "minute": 54, "second": 53}
